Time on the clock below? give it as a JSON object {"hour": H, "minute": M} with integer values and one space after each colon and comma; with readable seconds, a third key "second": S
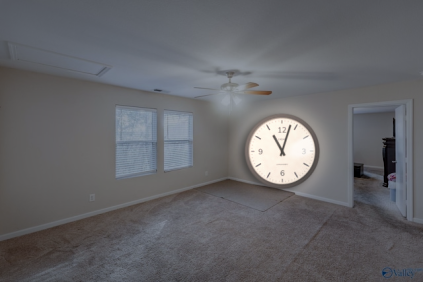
{"hour": 11, "minute": 3}
